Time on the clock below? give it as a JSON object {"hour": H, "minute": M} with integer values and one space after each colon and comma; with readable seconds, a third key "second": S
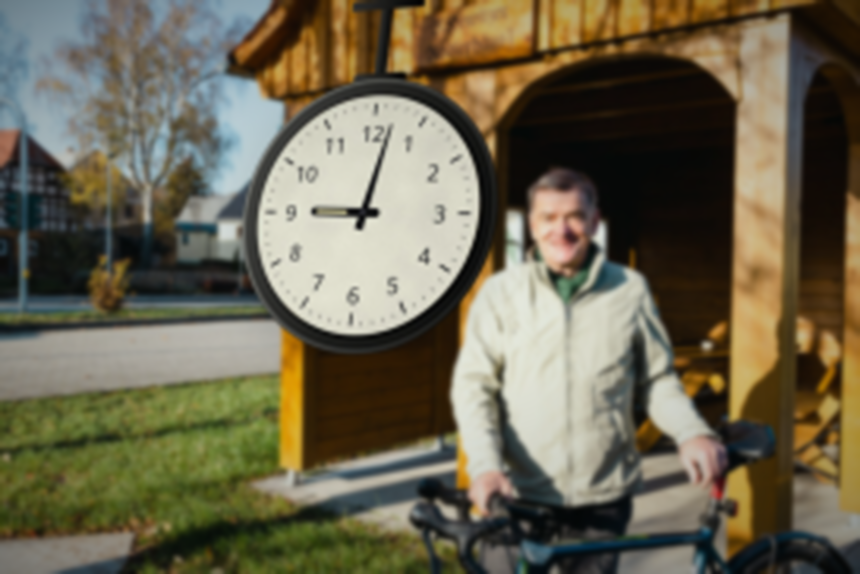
{"hour": 9, "minute": 2}
